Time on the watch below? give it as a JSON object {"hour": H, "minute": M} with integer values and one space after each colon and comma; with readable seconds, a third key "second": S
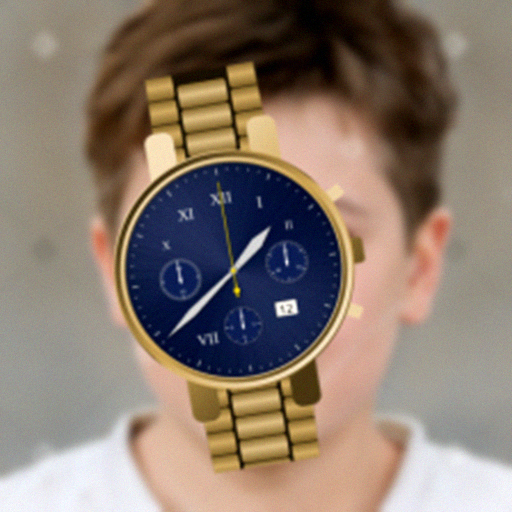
{"hour": 1, "minute": 39}
